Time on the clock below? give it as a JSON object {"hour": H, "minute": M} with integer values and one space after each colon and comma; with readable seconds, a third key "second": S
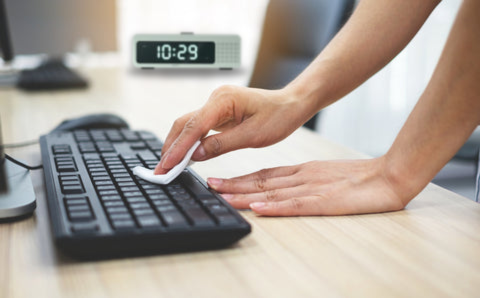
{"hour": 10, "minute": 29}
